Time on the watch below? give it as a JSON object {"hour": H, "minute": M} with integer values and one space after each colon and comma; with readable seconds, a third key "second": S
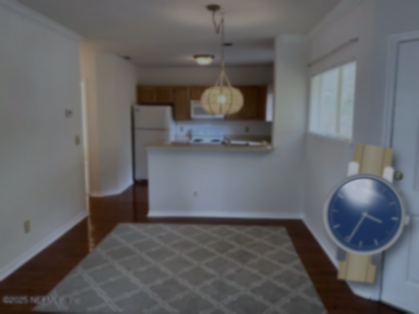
{"hour": 3, "minute": 34}
